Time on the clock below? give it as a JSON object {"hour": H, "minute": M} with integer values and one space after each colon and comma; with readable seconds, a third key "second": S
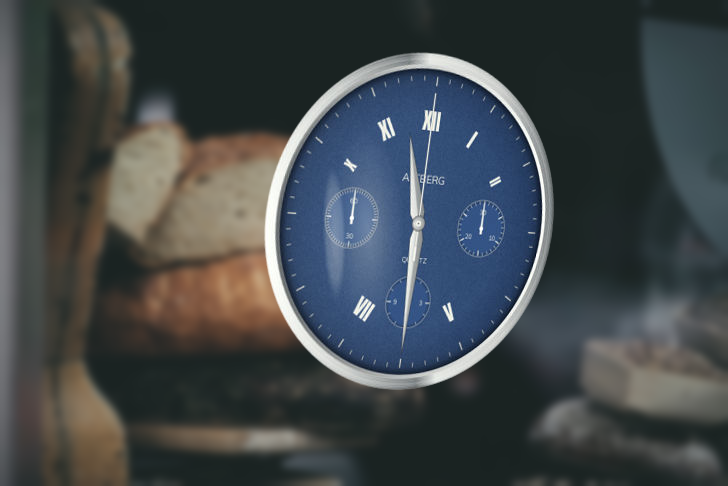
{"hour": 11, "minute": 30}
